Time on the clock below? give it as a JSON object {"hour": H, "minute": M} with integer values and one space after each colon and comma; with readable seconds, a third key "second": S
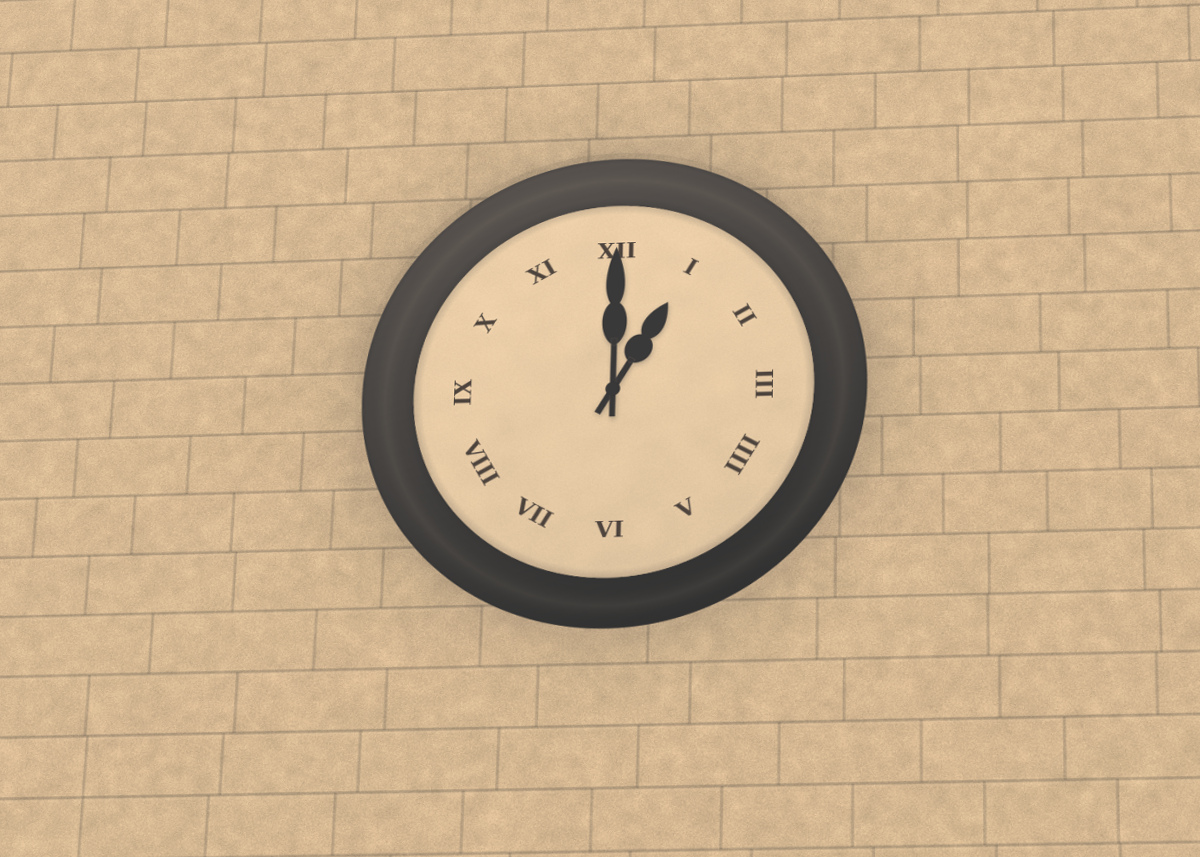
{"hour": 1, "minute": 0}
